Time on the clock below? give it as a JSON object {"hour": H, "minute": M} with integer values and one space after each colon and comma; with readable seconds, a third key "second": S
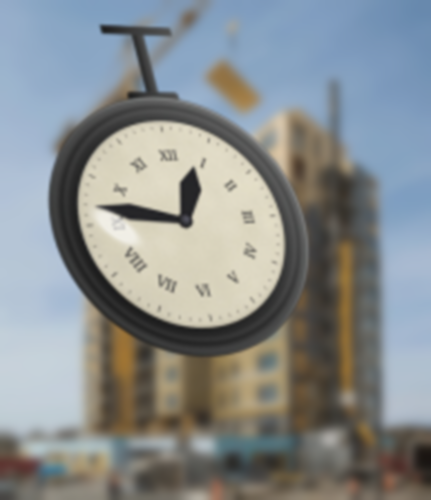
{"hour": 12, "minute": 47}
